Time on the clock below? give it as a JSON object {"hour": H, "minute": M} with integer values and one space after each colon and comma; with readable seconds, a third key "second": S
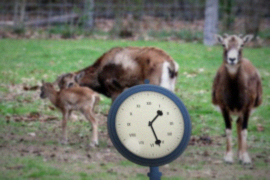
{"hour": 1, "minute": 27}
